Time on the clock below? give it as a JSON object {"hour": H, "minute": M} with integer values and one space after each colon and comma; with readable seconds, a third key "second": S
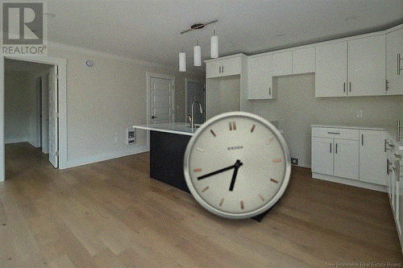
{"hour": 6, "minute": 43}
